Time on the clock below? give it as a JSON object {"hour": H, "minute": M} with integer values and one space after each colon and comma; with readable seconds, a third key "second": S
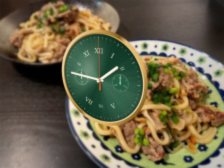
{"hour": 1, "minute": 46}
